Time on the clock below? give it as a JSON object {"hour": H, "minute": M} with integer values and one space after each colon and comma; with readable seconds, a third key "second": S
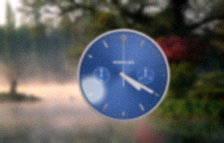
{"hour": 4, "minute": 20}
